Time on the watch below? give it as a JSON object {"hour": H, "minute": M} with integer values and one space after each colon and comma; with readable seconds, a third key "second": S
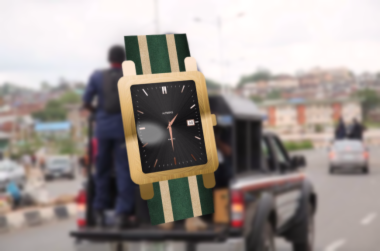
{"hour": 1, "minute": 30}
